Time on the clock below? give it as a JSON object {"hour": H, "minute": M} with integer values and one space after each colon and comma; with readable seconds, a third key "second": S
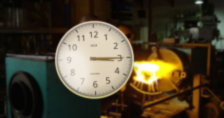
{"hour": 3, "minute": 15}
